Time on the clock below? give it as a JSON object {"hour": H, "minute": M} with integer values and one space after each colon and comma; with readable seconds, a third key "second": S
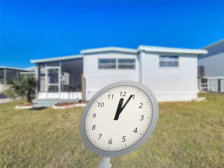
{"hour": 12, "minute": 4}
